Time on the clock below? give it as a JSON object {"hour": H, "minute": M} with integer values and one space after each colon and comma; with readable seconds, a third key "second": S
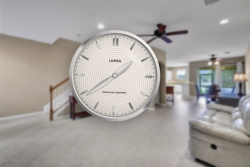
{"hour": 1, "minute": 39}
